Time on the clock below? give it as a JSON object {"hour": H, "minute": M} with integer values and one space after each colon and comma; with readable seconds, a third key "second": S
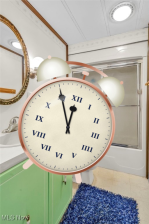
{"hour": 11, "minute": 55}
